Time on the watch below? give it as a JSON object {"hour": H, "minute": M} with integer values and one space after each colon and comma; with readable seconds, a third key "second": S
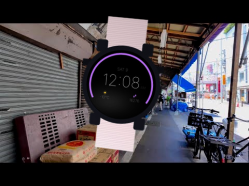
{"hour": 12, "minute": 8}
